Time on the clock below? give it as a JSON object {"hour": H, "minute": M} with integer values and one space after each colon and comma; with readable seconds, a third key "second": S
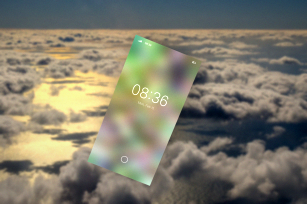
{"hour": 8, "minute": 36}
